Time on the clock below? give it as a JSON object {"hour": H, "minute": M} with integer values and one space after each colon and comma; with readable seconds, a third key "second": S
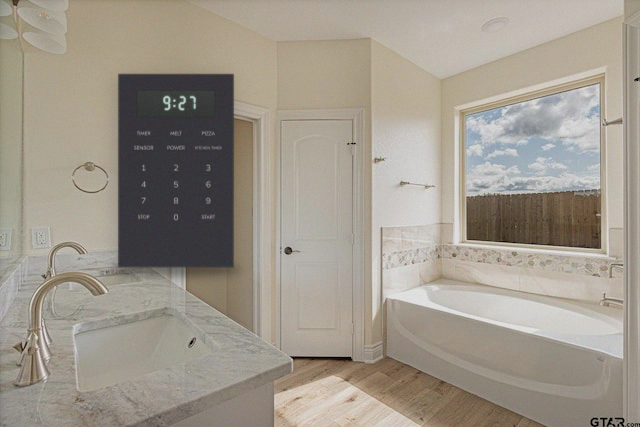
{"hour": 9, "minute": 27}
